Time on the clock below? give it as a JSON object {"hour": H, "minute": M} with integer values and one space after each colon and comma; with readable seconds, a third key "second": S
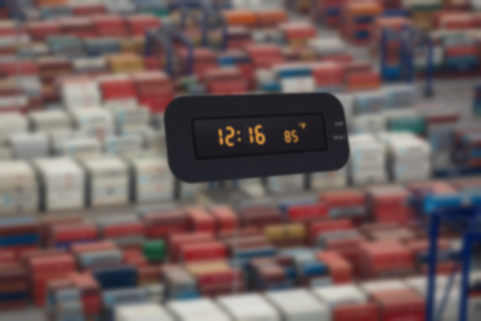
{"hour": 12, "minute": 16}
